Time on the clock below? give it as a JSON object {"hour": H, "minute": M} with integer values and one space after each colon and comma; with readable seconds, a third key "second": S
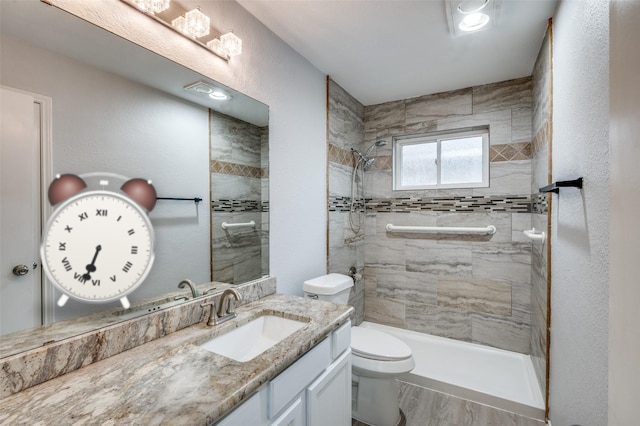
{"hour": 6, "minute": 33}
